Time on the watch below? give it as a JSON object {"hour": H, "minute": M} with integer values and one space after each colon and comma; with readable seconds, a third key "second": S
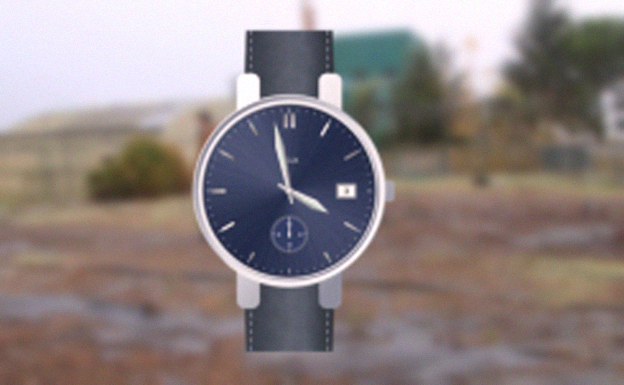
{"hour": 3, "minute": 58}
